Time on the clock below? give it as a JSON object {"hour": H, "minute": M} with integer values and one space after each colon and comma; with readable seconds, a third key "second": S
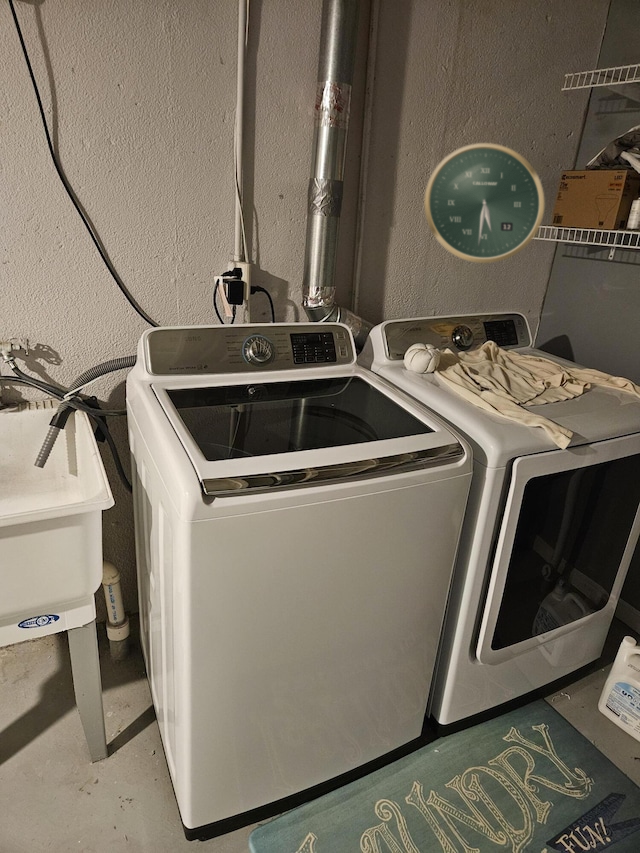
{"hour": 5, "minute": 31}
